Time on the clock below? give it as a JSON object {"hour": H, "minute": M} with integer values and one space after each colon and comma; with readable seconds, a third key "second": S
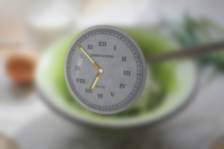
{"hour": 6, "minute": 52}
